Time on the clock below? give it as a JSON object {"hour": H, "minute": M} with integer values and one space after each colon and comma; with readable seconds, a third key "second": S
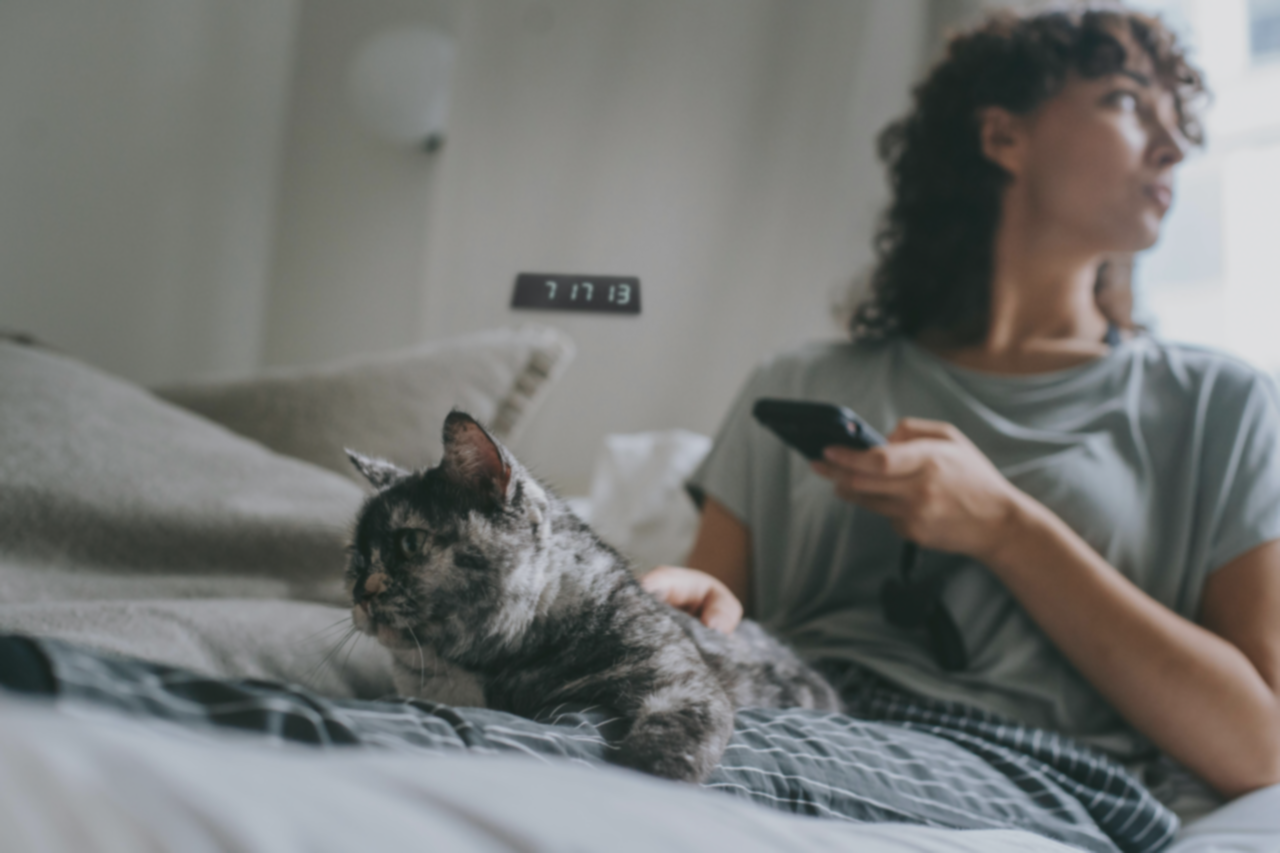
{"hour": 7, "minute": 17, "second": 13}
